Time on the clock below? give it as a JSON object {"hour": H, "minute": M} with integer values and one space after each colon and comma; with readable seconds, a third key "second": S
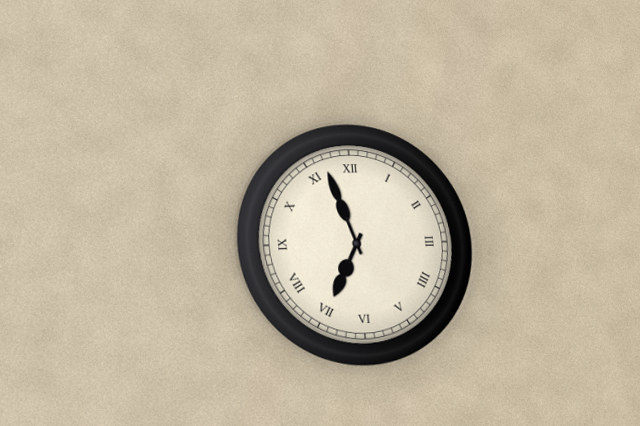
{"hour": 6, "minute": 57}
